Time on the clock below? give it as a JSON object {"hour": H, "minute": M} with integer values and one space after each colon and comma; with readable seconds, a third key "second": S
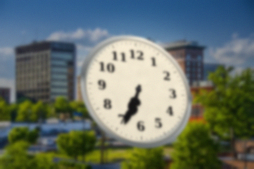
{"hour": 6, "minute": 34}
